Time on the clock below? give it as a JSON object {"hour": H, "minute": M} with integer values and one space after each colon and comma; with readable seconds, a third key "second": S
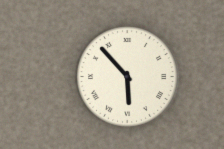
{"hour": 5, "minute": 53}
